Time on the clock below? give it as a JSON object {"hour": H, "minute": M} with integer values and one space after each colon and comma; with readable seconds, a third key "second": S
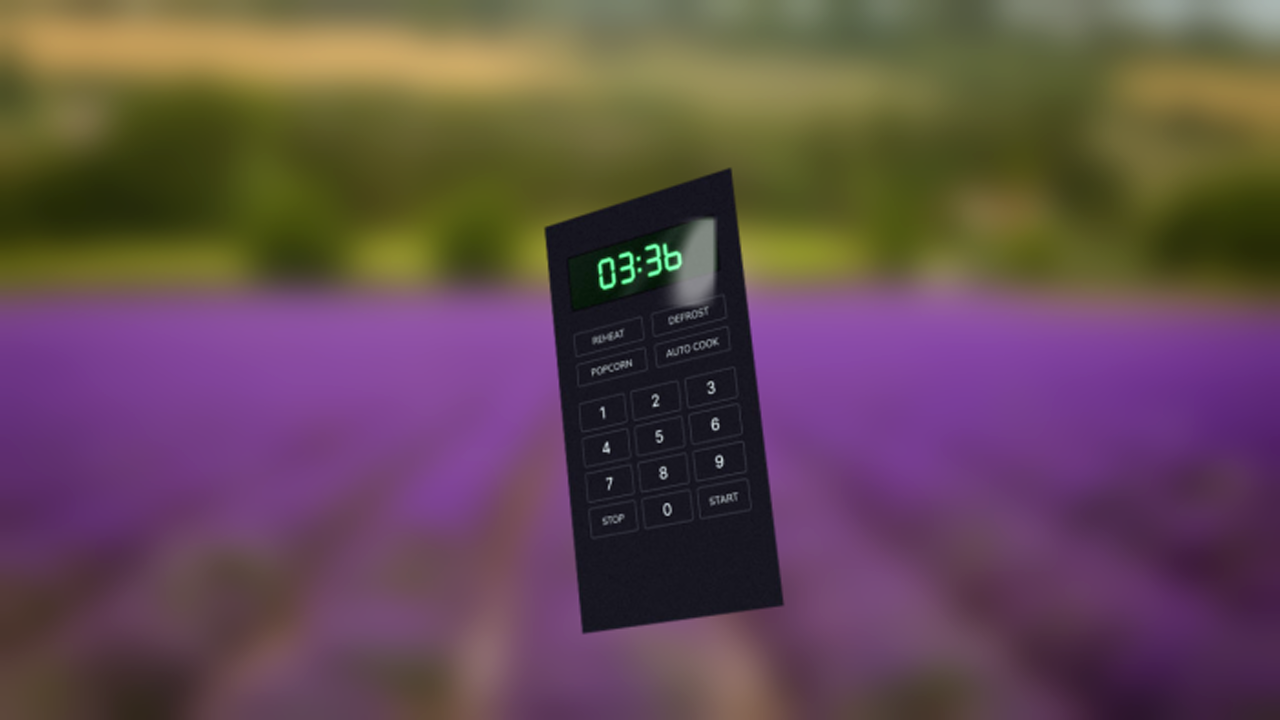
{"hour": 3, "minute": 36}
